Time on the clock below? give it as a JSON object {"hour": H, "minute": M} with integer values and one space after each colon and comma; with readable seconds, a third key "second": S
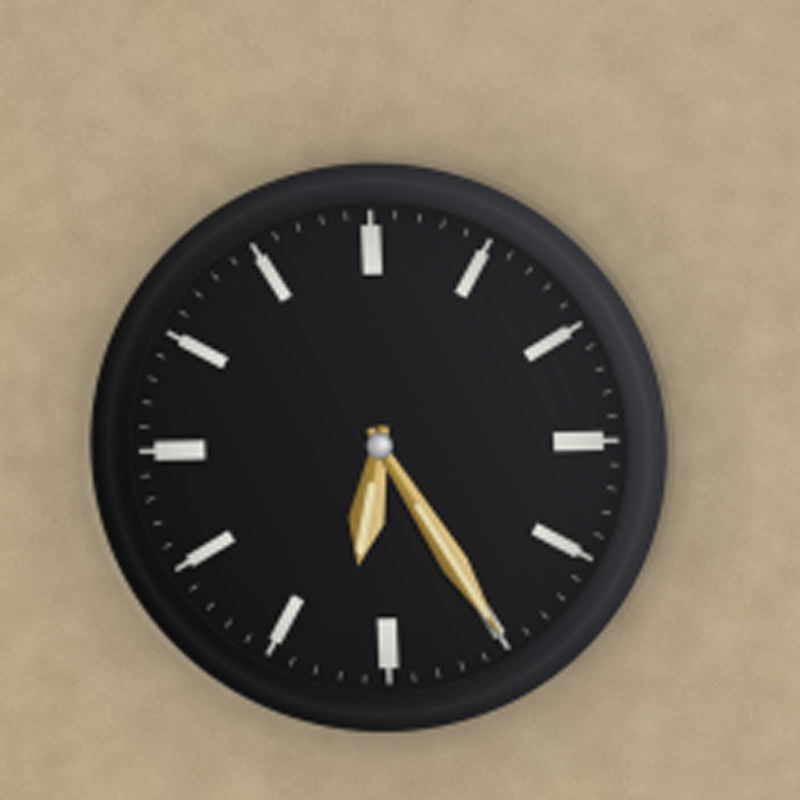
{"hour": 6, "minute": 25}
